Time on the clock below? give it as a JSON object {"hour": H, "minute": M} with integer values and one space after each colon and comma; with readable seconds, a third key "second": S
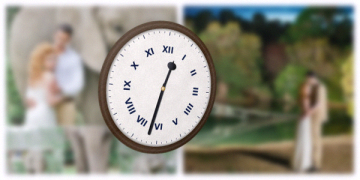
{"hour": 12, "minute": 32}
